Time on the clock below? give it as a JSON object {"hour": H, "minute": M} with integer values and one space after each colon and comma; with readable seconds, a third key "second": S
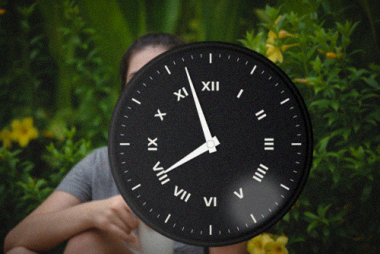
{"hour": 7, "minute": 57}
